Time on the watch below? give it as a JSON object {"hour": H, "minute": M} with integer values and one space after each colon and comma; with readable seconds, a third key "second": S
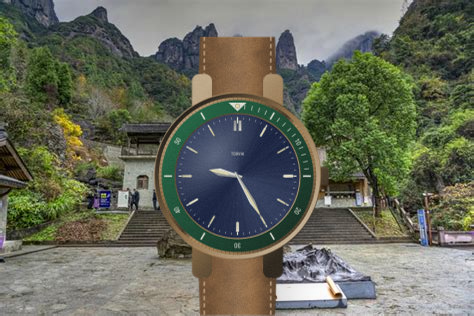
{"hour": 9, "minute": 25}
